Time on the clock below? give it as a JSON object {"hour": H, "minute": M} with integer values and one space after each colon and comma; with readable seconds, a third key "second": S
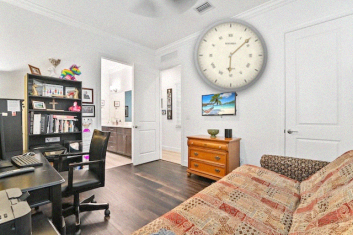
{"hour": 6, "minute": 8}
